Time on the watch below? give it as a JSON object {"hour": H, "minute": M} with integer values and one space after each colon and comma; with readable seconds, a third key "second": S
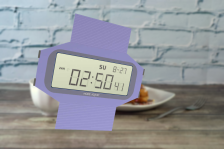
{"hour": 2, "minute": 50, "second": 41}
